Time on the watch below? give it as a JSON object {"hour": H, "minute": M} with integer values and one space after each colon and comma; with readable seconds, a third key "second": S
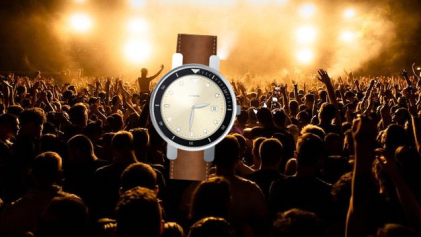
{"hour": 2, "minute": 31}
